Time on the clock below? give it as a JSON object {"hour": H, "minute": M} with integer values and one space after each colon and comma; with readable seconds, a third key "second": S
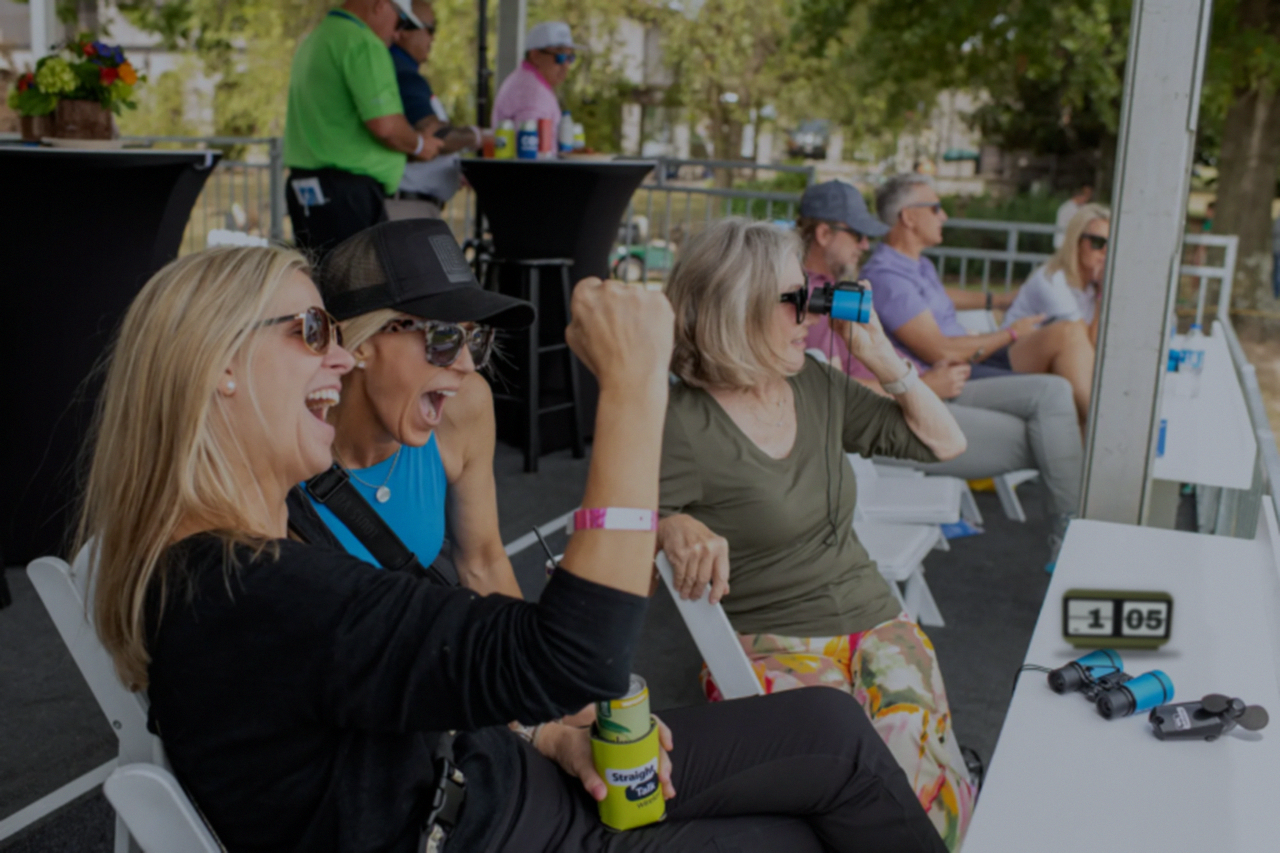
{"hour": 1, "minute": 5}
